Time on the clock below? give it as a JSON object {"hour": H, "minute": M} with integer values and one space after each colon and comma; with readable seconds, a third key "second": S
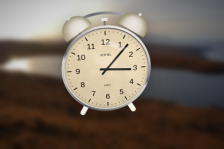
{"hour": 3, "minute": 7}
